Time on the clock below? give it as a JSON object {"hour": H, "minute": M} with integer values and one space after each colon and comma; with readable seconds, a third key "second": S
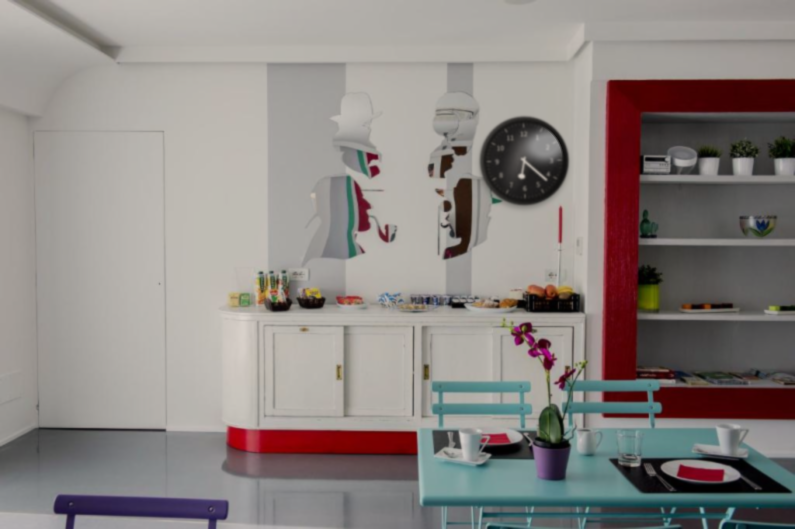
{"hour": 6, "minute": 22}
